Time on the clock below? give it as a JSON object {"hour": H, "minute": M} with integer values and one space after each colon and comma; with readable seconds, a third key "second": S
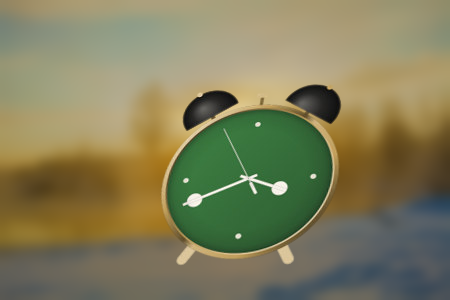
{"hour": 3, "minute": 40, "second": 55}
